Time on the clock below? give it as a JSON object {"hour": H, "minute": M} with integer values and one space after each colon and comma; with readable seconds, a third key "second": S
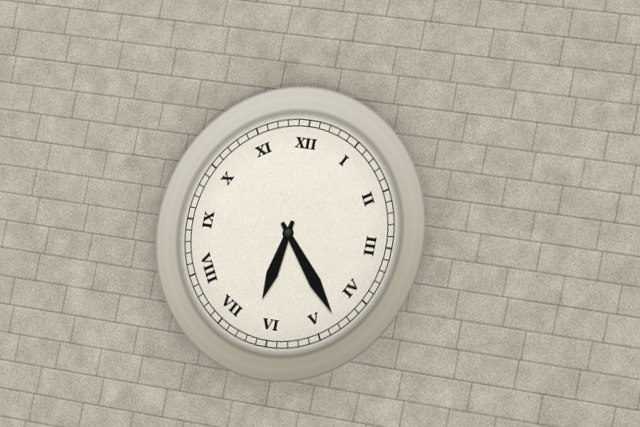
{"hour": 6, "minute": 23}
